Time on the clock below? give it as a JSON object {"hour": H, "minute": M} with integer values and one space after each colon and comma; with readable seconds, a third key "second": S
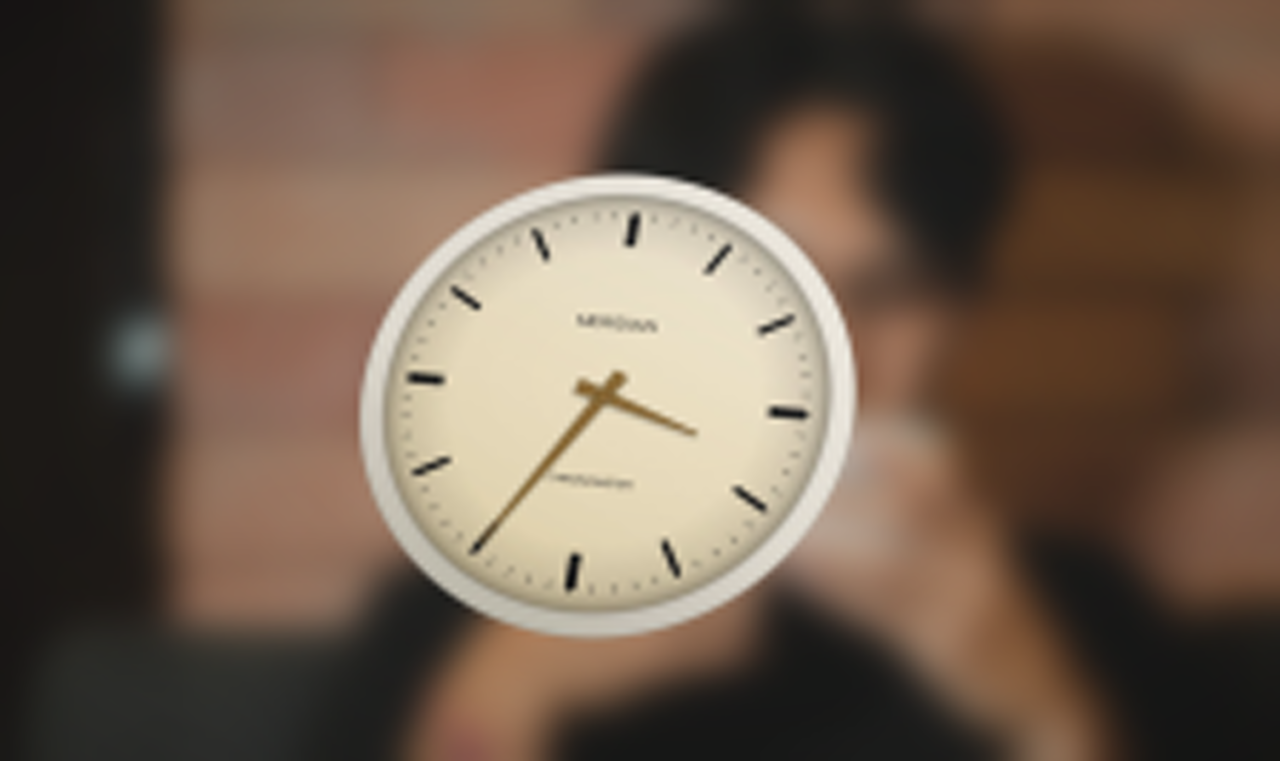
{"hour": 3, "minute": 35}
